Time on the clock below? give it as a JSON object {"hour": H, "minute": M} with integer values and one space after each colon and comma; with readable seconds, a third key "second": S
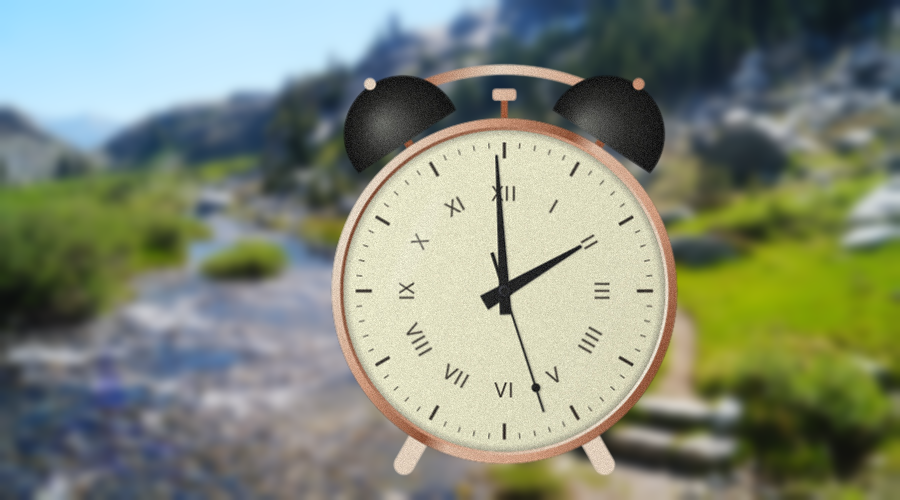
{"hour": 1, "minute": 59, "second": 27}
